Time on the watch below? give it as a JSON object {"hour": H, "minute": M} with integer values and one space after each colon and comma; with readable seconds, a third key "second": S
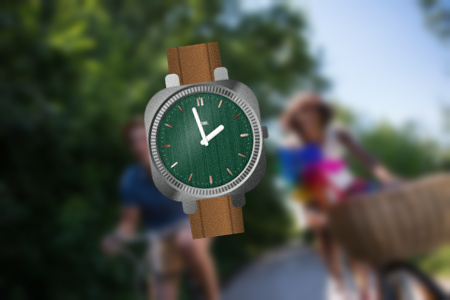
{"hour": 1, "minute": 58}
